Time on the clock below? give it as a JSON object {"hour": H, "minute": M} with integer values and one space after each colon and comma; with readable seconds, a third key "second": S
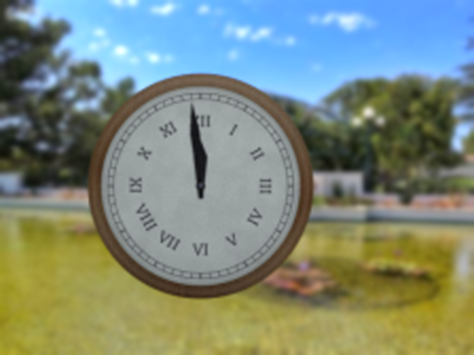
{"hour": 11, "minute": 59}
